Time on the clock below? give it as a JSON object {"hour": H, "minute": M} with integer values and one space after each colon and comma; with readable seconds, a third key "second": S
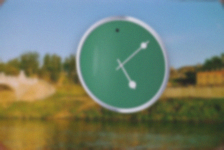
{"hour": 5, "minute": 9}
